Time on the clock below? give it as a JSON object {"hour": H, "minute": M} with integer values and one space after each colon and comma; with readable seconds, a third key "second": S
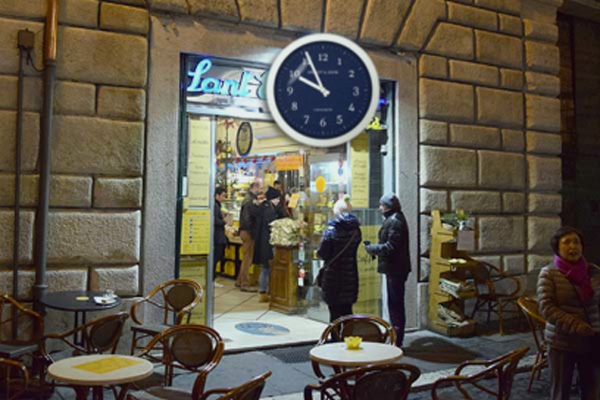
{"hour": 9, "minute": 56}
